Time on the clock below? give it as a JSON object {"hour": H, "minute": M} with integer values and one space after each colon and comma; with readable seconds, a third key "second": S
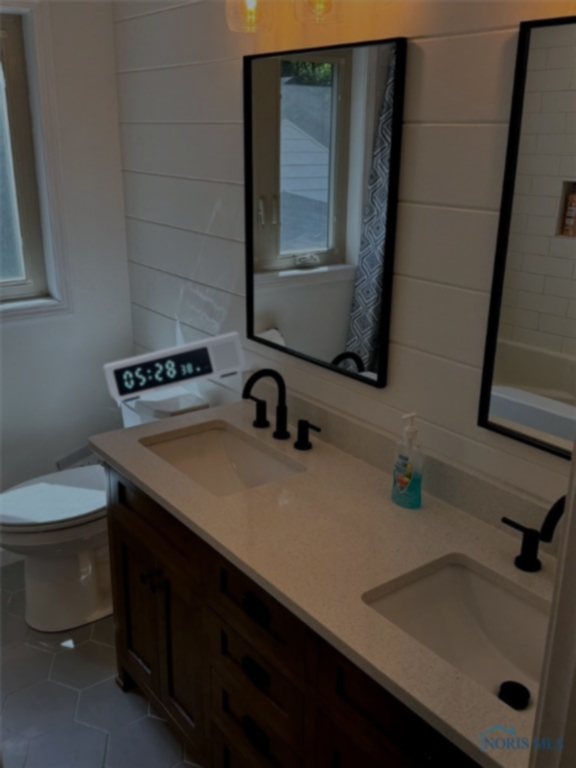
{"hour": 5, "minute": 28}
